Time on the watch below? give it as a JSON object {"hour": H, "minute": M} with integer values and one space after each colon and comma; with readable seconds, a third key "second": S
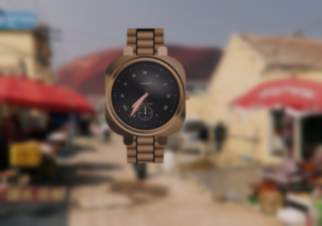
{"hour": 7, "minute": 36}
